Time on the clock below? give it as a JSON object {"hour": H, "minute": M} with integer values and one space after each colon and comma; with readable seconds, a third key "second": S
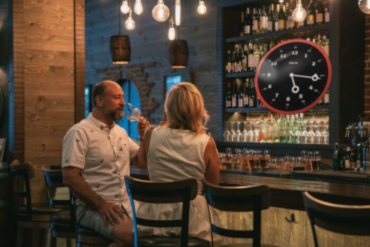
{"hour": 5, "minute": 16}
